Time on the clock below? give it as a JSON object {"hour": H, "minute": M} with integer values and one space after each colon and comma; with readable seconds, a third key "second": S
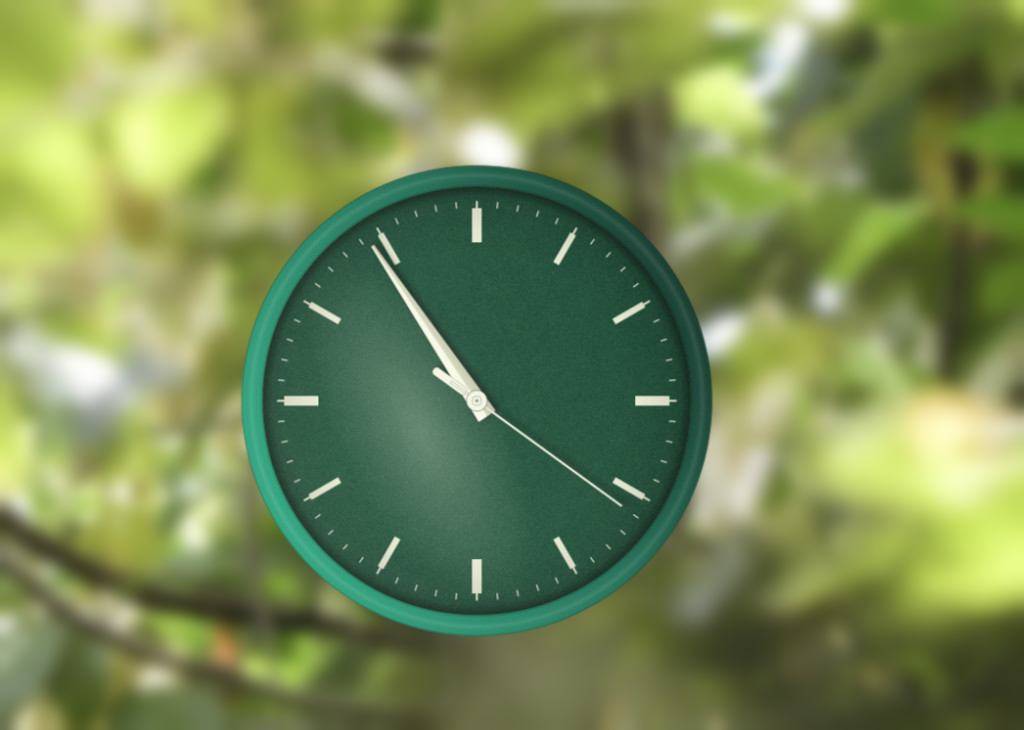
{"hour": 10, "minute": 54, "second": 21}
